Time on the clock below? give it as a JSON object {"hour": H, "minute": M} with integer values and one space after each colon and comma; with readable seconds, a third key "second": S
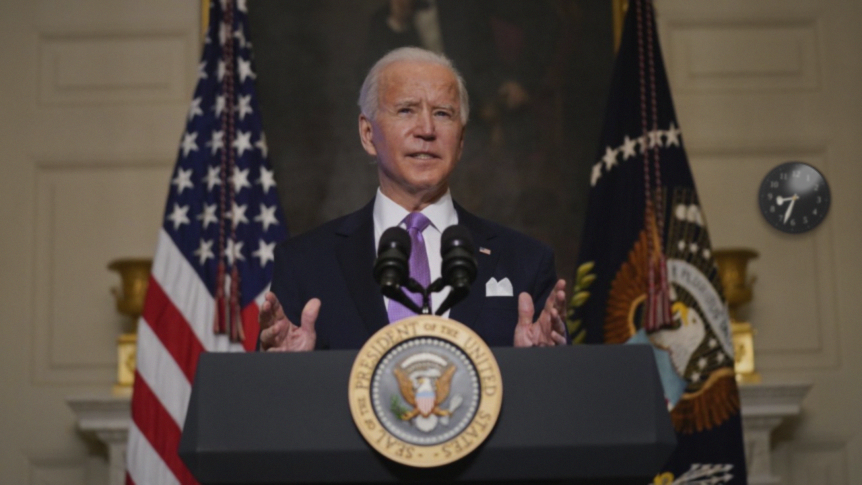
{"hour": 8, "minute": 33}
